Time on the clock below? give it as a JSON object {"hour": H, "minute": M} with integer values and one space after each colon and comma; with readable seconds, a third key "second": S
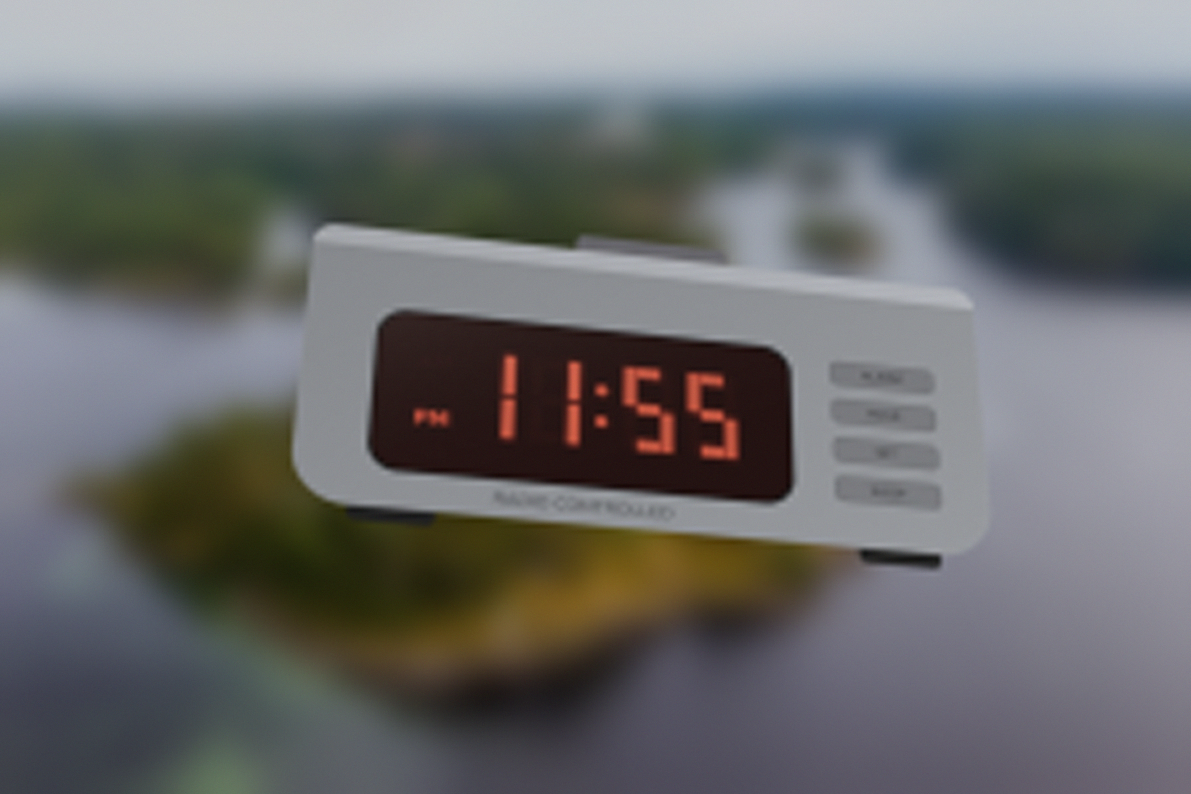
{"hour": 11, "minute": 55}
